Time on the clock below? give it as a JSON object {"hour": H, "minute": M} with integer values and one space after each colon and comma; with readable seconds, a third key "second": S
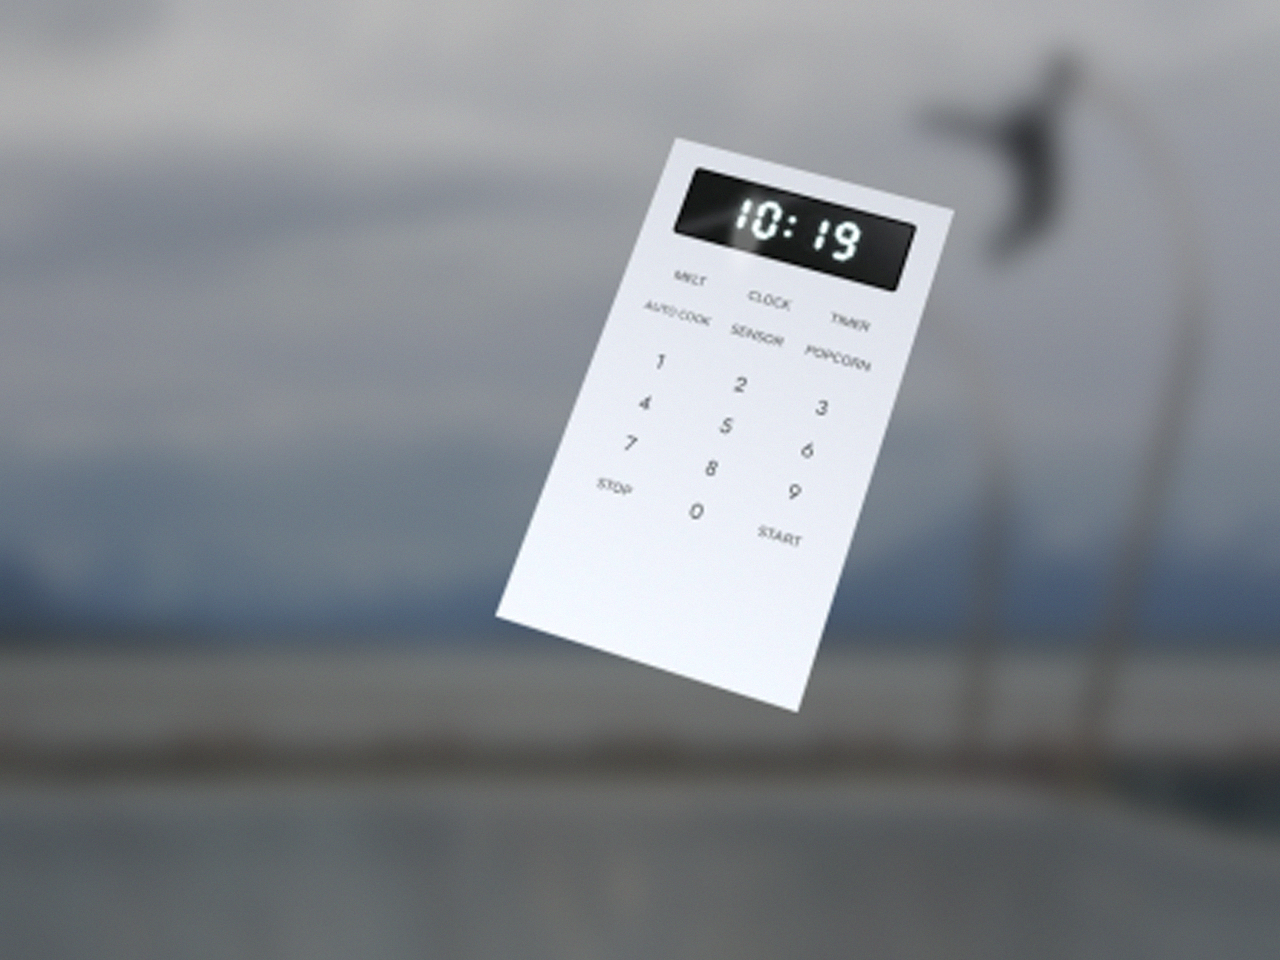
{"hour": 10, "minute": 19}
